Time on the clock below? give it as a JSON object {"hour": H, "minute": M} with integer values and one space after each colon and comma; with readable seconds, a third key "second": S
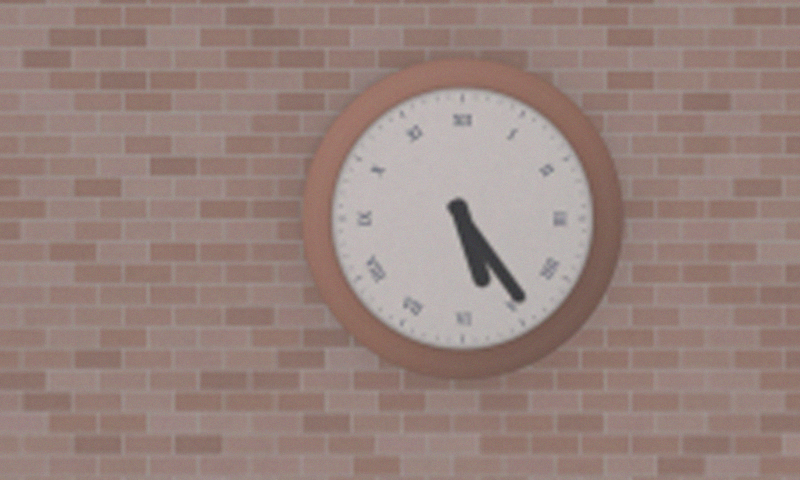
{"hour": 5, "minute": 24}
